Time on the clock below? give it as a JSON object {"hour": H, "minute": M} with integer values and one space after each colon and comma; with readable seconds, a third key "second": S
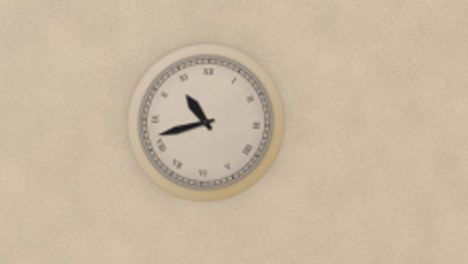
{"hour": 10, "minute": 42}
